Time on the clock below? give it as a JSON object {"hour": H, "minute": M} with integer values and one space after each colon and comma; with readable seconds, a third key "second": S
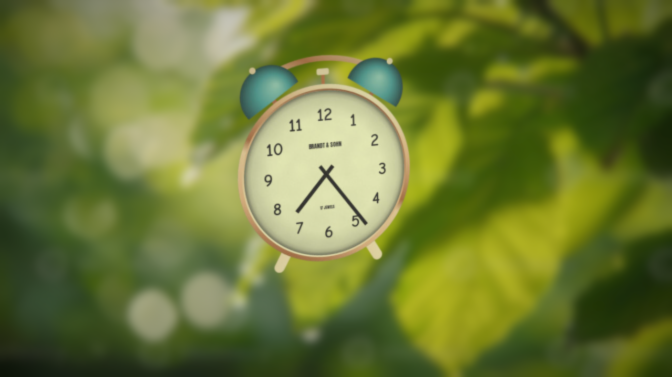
{"hour": 7, "minute": 24}
